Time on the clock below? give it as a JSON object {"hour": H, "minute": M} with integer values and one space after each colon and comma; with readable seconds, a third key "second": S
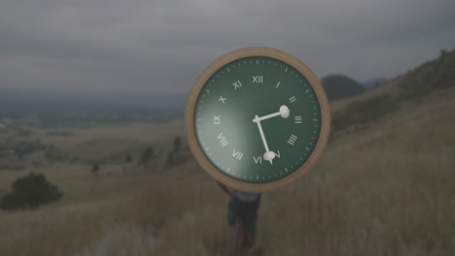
{"hour": 2, "minute": 27}
